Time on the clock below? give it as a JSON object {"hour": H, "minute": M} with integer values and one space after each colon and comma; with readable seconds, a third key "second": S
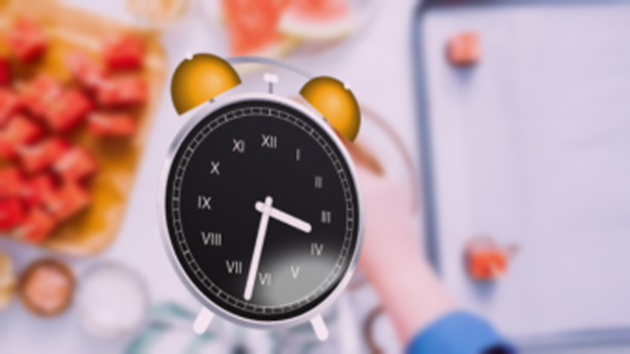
{"hour": 3, "minute": 32}
